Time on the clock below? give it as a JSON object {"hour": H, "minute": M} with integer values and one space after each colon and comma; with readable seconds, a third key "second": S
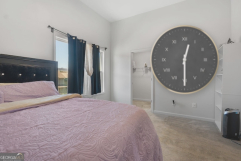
{"hour": 12, "minute": 30}
